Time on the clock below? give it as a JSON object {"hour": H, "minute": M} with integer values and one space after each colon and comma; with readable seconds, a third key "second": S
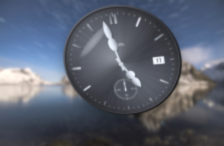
{"hour": 4, "minute": 58}
